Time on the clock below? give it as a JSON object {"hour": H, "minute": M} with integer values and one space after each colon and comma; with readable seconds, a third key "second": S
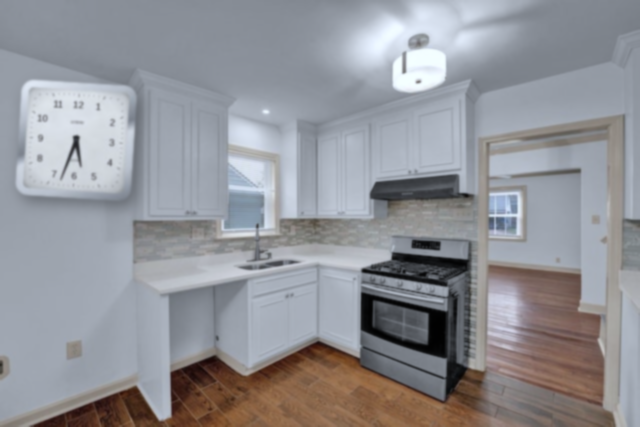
{"hour": 5, "minute": 33}
